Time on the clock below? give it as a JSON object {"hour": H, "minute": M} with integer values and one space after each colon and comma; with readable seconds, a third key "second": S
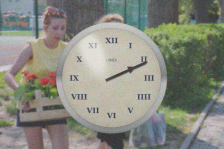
{"hour": 2, "minute": 11}
